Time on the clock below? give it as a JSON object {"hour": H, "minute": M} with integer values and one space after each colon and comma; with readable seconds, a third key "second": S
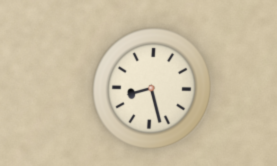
{"hour": 8, "minute": 27}
